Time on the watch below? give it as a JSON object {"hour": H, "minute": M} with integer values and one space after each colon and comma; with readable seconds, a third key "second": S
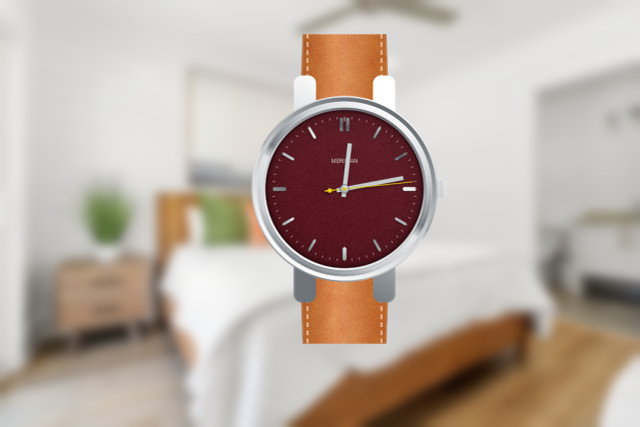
{"hour": 12, "minute": 13, "second": 14}
